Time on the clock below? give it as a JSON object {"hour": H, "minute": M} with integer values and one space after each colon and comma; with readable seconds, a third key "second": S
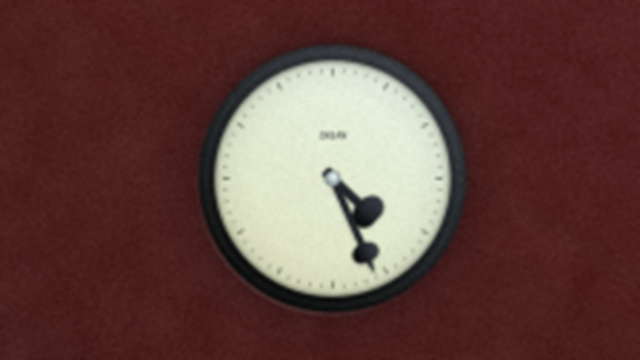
{"hour": 4, "minute": 26}
